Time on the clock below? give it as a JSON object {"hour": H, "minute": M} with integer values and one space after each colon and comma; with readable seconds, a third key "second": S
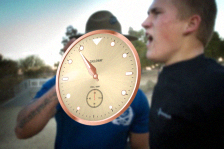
{"hour": 10, "minute": 54}
